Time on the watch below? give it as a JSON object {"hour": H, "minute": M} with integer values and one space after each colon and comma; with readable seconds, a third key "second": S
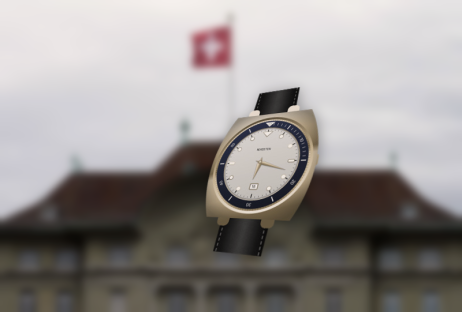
{"hour": 6, "minute": 18}
